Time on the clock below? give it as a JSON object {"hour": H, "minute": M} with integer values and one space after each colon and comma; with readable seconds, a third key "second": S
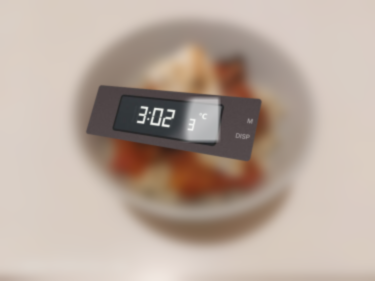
{"hour": 3, "minute": 2}
